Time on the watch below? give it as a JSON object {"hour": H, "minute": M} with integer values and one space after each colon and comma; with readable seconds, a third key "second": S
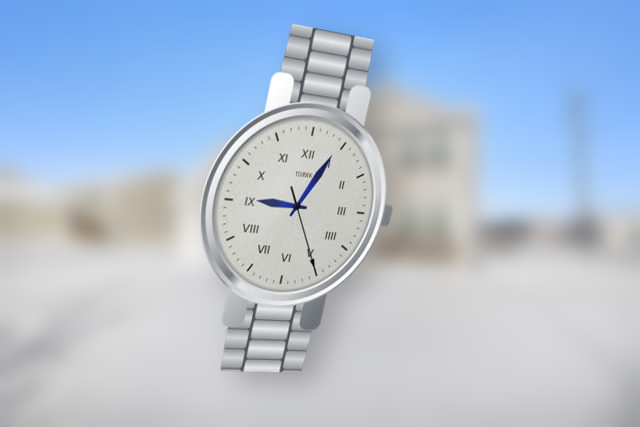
{"hour": 9, "minute": 4, "second": 25}
